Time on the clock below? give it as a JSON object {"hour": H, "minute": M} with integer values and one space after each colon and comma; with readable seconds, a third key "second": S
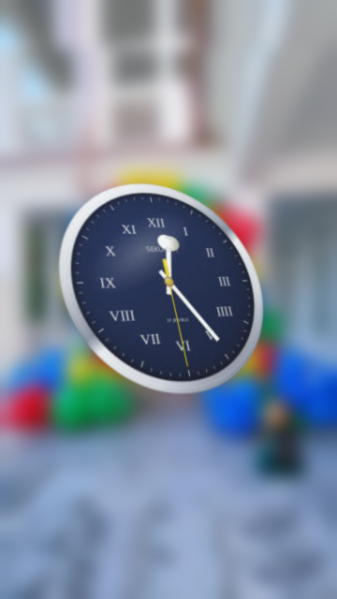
{"hour": 12, "minute": 24, "second": 30}
